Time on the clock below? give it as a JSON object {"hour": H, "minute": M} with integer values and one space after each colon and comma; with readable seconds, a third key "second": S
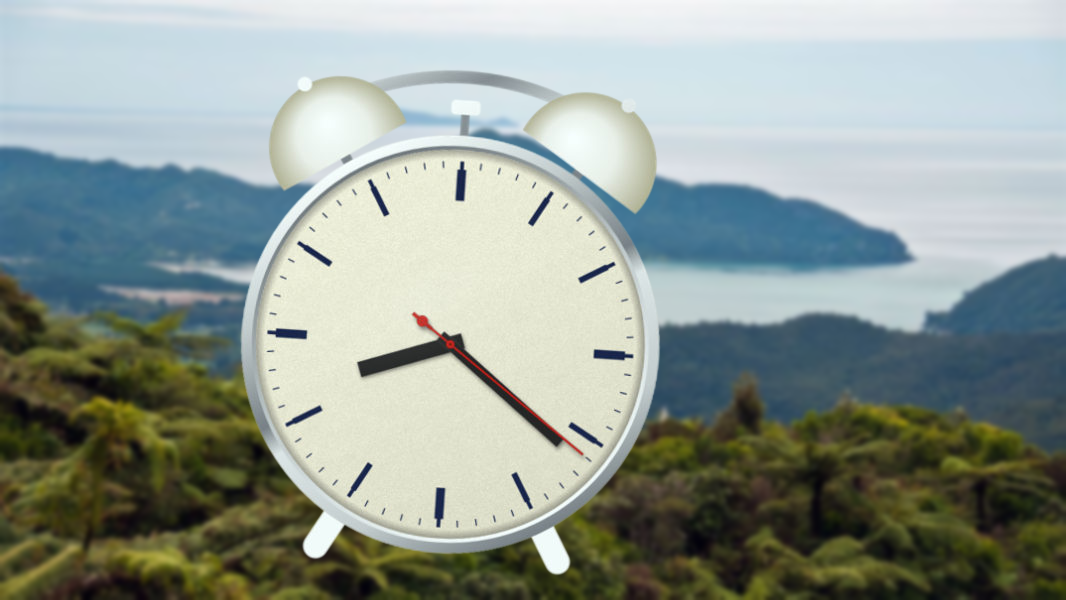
{"hour": 8, "minute": 21, "second": 21}
